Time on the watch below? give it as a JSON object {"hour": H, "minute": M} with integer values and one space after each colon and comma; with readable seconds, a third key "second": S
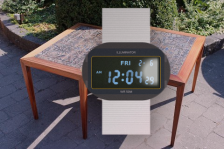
{"hour": 12, "minute": 4, "second": 29}
